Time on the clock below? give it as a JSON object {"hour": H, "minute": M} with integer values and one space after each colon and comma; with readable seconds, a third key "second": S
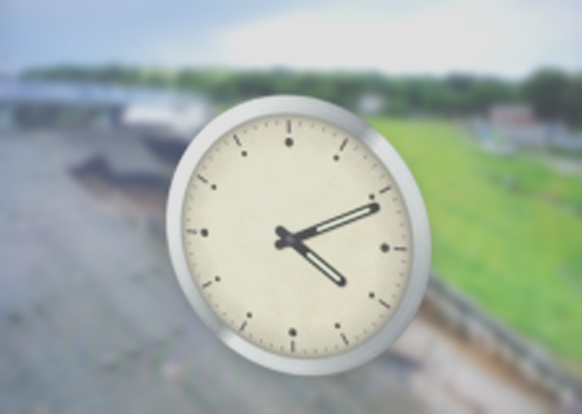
{"hour": 4, "minute": 11}
